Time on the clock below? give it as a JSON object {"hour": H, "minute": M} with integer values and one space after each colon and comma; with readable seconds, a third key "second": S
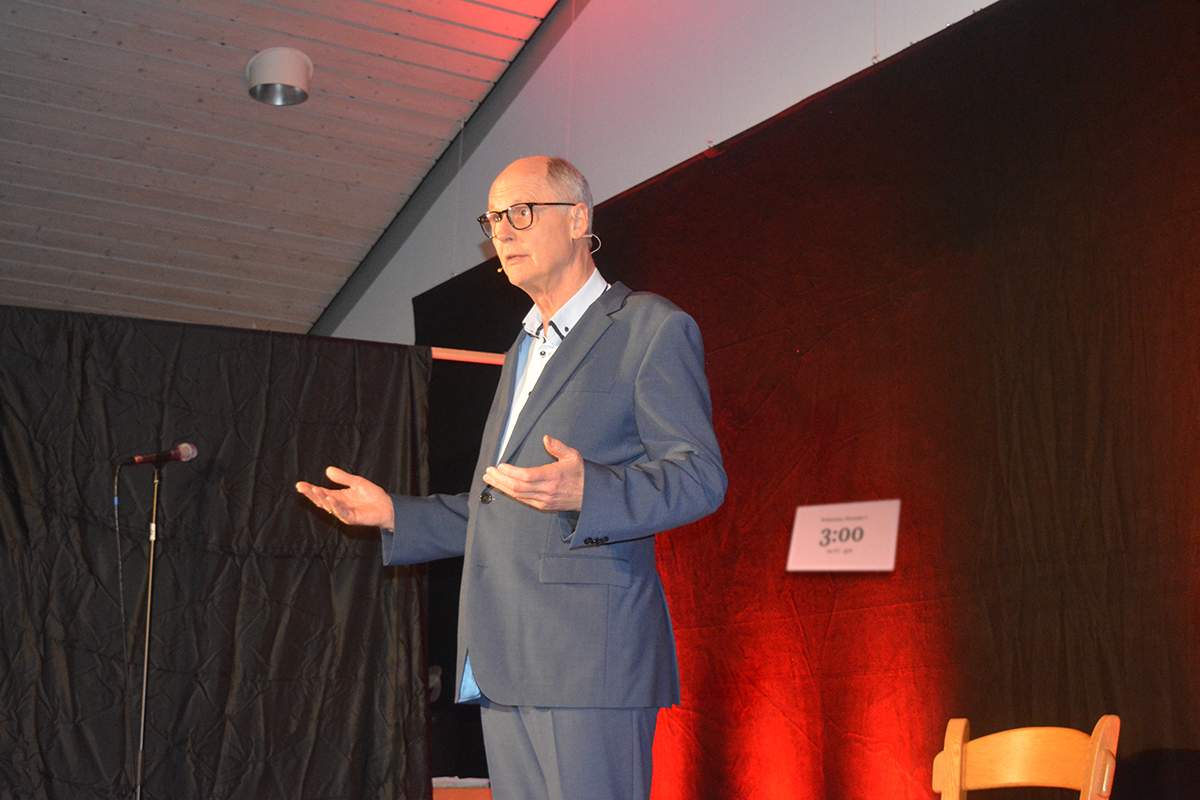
{"hour": 3, "minute": 0}
